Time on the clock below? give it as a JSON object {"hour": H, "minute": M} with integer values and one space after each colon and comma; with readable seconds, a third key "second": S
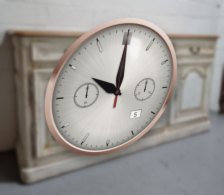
{"hour": 10, "minute": 0}
